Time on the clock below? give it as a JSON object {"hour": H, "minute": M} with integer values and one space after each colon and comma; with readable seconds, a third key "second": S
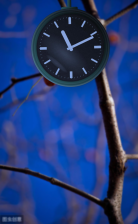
{"hour": 11, "minute": 11}
